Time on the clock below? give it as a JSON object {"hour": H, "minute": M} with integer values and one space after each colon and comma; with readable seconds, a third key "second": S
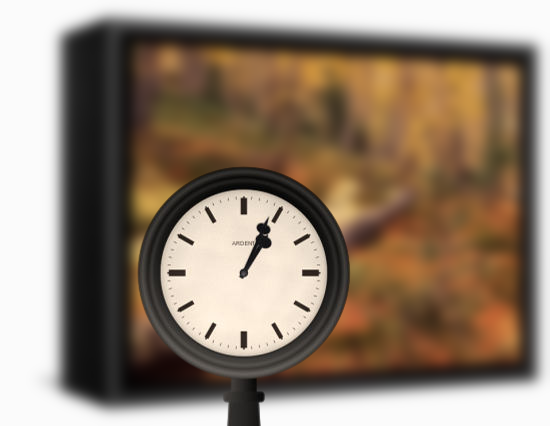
{"hour": 1, "minute": 4}
